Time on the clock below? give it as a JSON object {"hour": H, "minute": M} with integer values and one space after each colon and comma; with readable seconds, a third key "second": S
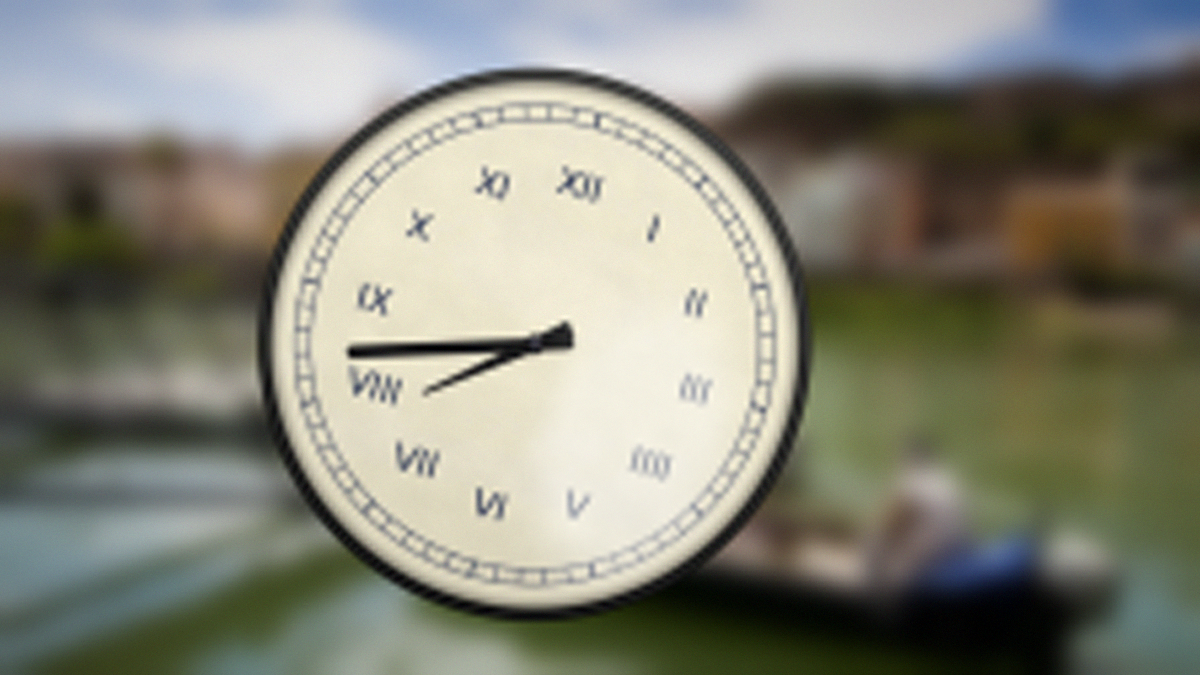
{"hour": 7, "minute": 42}
